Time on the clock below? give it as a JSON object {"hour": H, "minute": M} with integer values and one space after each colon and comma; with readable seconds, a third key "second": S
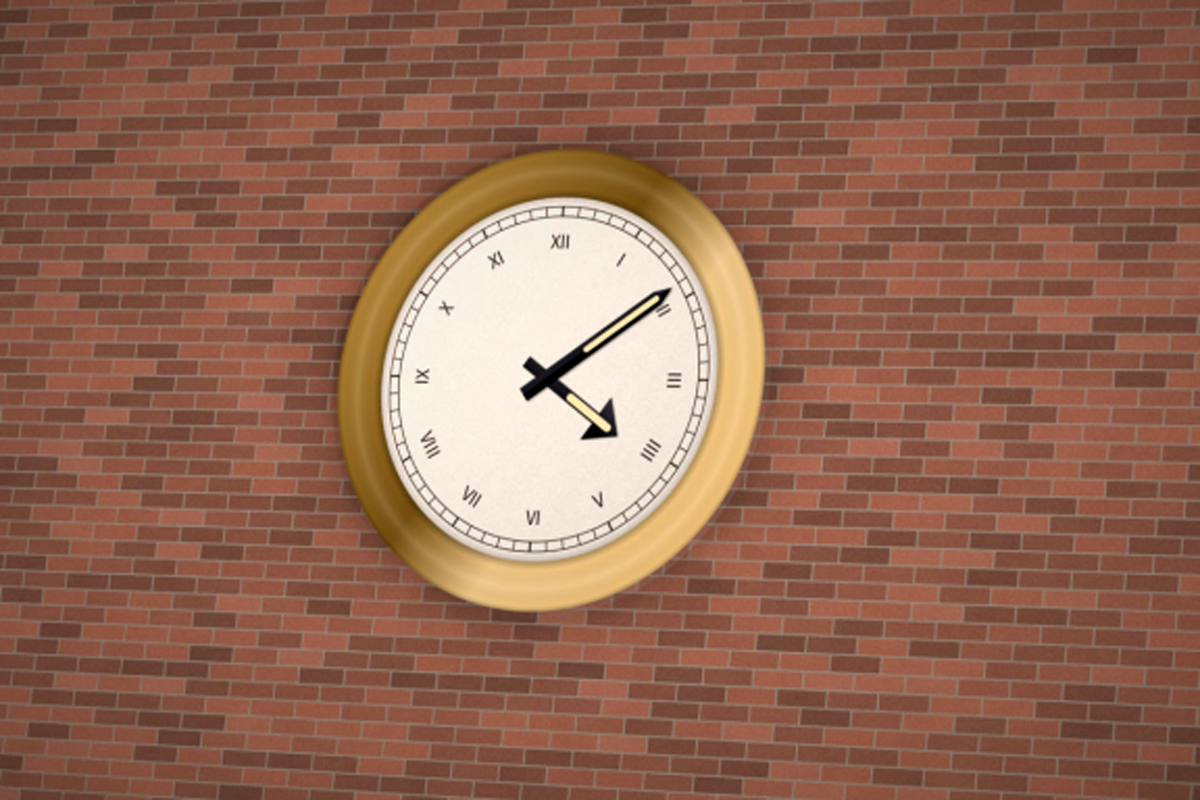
{"hour": 4, "minute": 9}
